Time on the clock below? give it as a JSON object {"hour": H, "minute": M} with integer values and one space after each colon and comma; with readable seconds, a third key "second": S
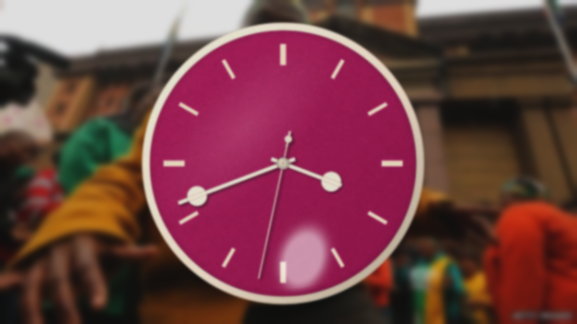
{"hour": 3, "minute": 41, "second": 32}
